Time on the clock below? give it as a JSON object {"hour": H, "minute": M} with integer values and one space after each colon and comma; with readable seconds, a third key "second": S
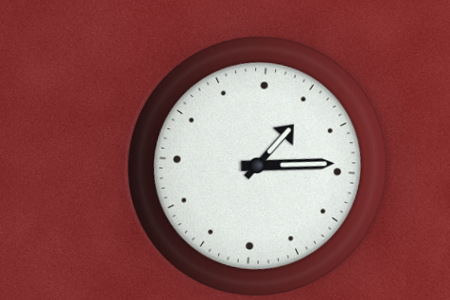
{"hour": 1, "minute": 14}
